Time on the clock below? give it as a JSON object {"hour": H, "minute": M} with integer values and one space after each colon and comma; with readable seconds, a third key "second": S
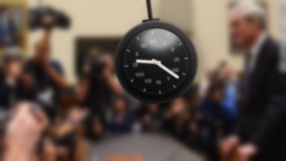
{"hour": 9, "minute": 22}
